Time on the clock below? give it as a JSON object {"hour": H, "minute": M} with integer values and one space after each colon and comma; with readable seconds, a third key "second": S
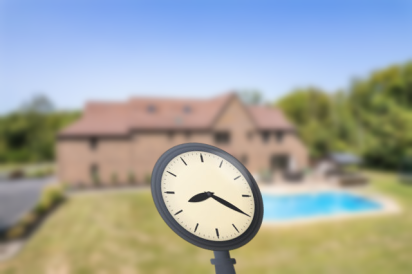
{"hour": 8, "minute": 20}
